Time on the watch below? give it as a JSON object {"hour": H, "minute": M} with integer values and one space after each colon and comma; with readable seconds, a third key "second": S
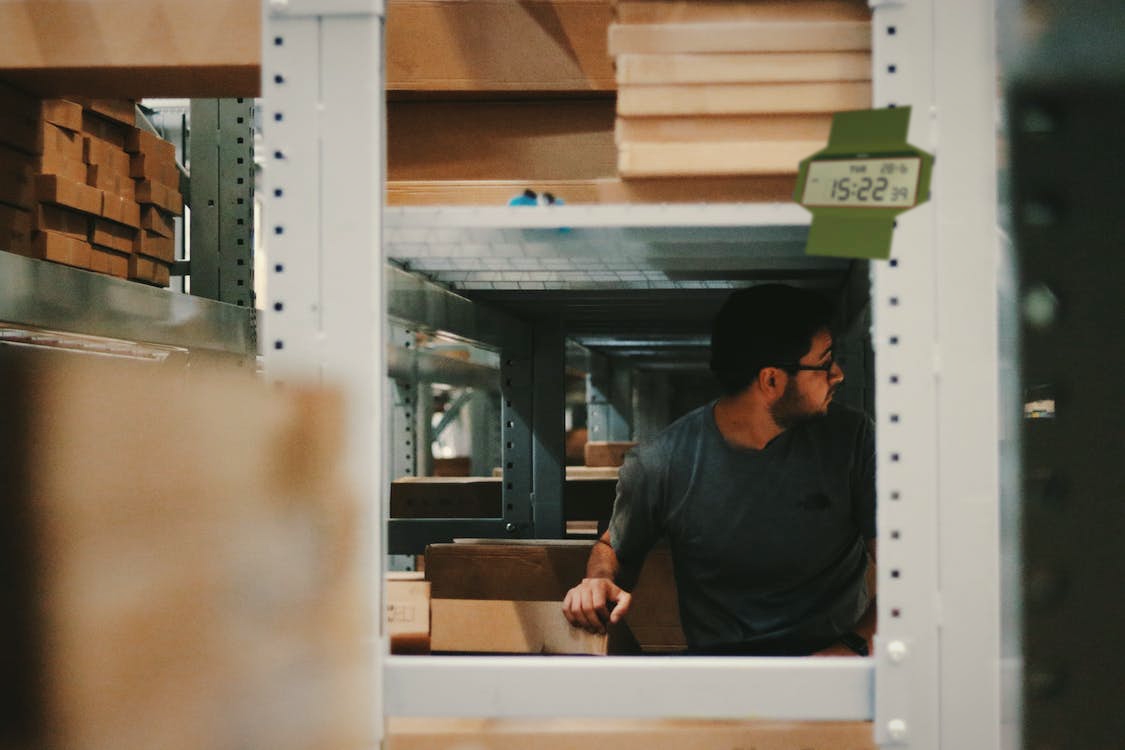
{"hour": 15, "minute": 22}
